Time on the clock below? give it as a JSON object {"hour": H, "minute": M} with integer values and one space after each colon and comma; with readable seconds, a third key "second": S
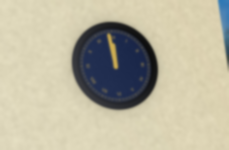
{"hour": 11, "minute": 59}
